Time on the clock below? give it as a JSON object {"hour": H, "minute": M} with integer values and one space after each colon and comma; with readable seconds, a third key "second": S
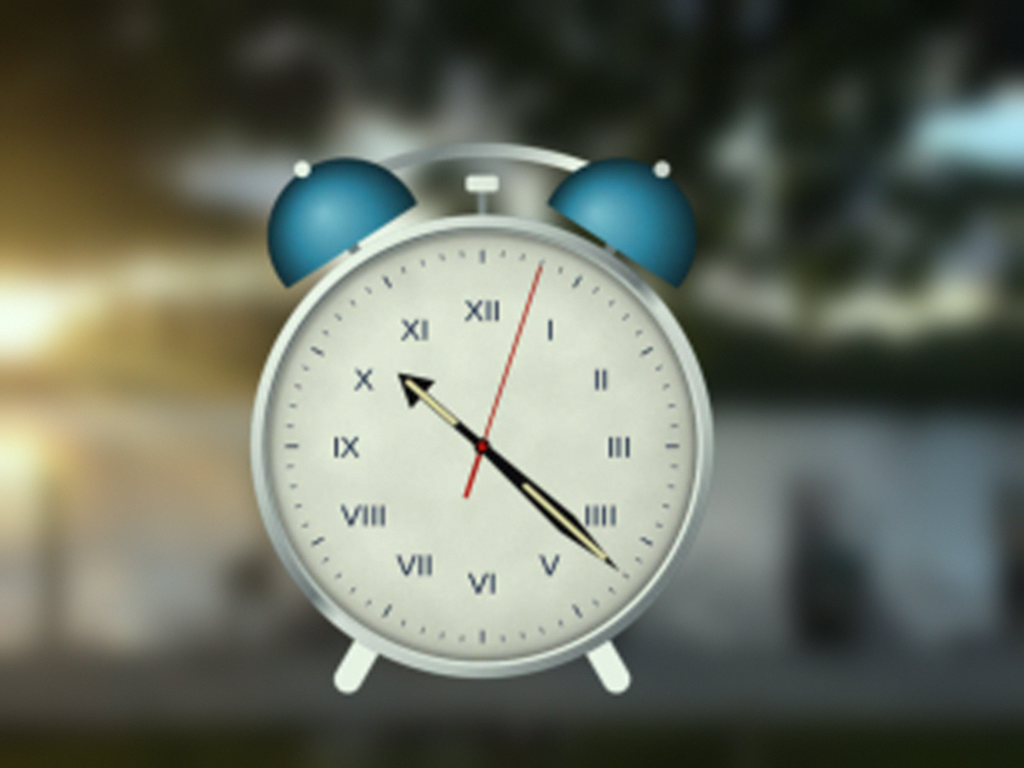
{"hour": 10, "minute": 22, "second": 3}
